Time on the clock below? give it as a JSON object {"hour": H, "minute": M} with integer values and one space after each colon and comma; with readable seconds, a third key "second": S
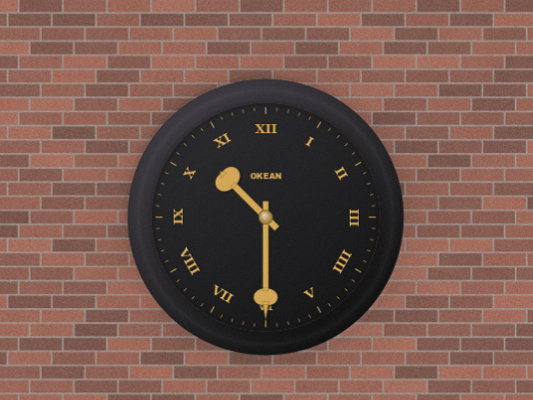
{"hour": 10, "minute": 30}
